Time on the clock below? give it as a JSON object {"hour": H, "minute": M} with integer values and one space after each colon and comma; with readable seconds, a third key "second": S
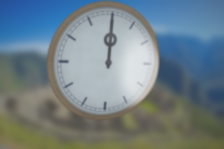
{"hour": 12, "minute": 0}
